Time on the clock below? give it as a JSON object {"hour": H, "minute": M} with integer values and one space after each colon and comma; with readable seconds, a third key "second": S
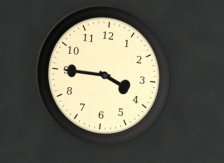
{"hour": 3, "minute": 45}
